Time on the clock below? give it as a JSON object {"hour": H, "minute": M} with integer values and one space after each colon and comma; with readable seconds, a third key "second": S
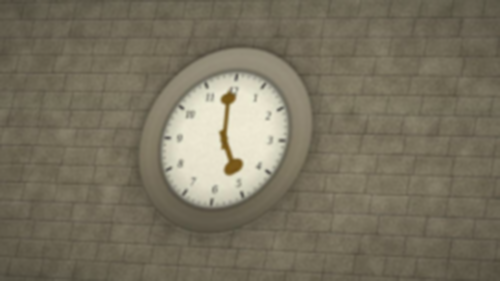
{"hour": 4, "minute": 59}
